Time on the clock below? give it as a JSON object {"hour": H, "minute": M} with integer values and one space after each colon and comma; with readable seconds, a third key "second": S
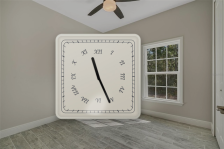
{"hour": 11, "minute": 26}
